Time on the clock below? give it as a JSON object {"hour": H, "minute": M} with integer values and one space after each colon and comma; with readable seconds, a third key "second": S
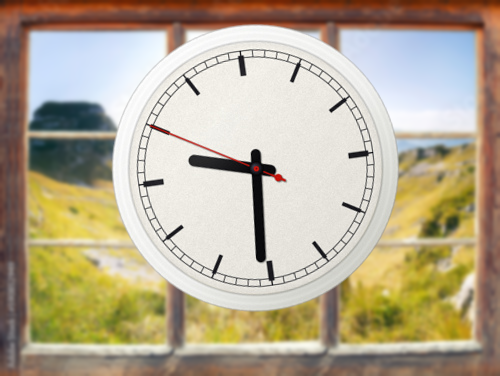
{"hour": 9, "minute": 30, "second": 50}
